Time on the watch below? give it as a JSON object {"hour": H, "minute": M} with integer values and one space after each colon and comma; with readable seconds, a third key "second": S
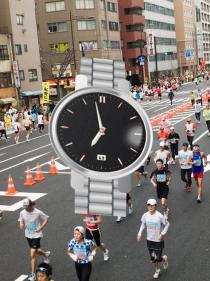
{"hour": 6, "minute": 58}
